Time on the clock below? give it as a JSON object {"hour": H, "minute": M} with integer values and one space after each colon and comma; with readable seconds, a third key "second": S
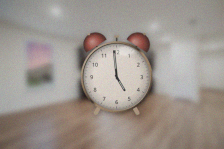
{"hour": 4, "minute": 59}
